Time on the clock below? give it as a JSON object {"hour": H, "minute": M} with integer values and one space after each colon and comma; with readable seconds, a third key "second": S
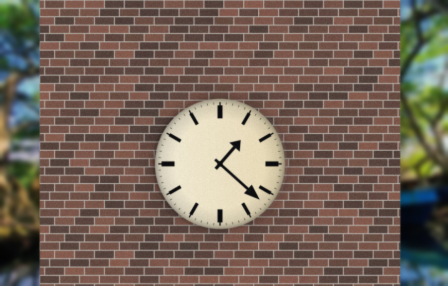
{"hour": 1, "minute": 22}
